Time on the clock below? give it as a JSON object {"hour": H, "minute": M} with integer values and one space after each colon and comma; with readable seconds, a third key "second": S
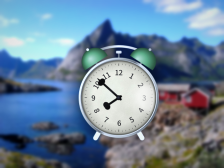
{"hour": 7, "minute": 52}
